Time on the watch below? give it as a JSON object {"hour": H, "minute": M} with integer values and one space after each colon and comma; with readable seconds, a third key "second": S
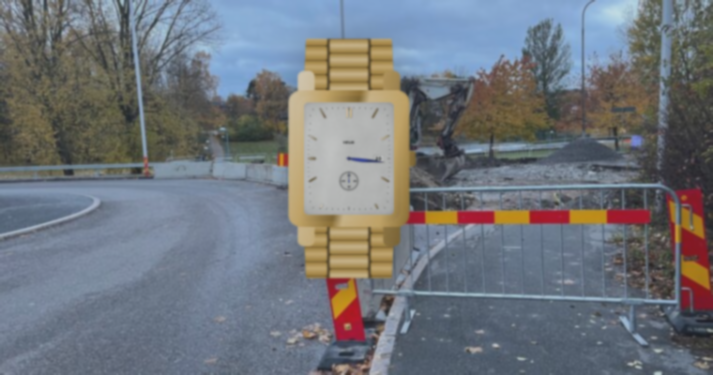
{"hour": 3, "minute": 16}
